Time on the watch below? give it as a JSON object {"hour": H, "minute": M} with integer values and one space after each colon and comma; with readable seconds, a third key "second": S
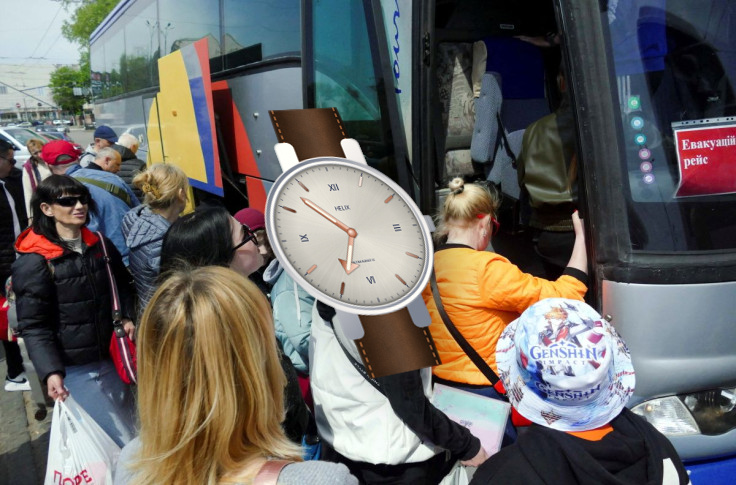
{"hour": 6, "minute": 53}
